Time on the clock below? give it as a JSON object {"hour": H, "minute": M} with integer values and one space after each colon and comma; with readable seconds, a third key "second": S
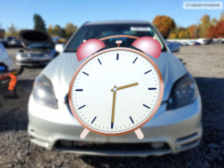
{"hour": 2, "minute": 30}
